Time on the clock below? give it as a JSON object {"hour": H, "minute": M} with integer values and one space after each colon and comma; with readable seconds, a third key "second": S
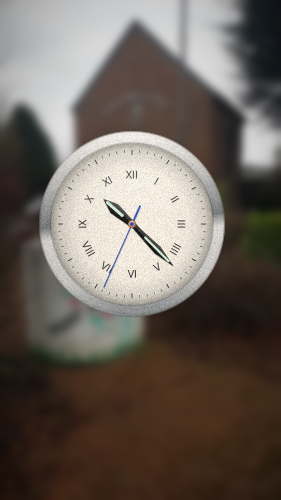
{"hour": 10, "minute": 22, "second": 34}
